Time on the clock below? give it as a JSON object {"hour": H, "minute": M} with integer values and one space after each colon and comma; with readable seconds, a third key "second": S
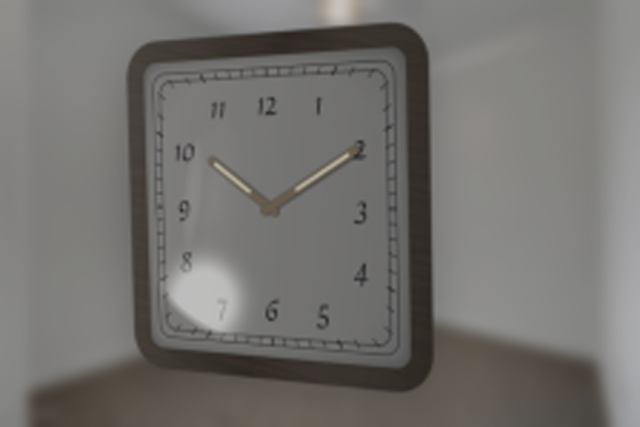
{"hour": 10, "minute": 10}
